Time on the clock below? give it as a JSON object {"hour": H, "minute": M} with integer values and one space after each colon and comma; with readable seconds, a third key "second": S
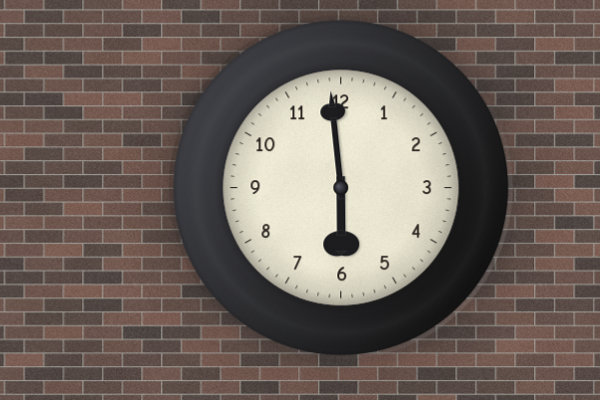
{"hour": 5, "minute": 59}
